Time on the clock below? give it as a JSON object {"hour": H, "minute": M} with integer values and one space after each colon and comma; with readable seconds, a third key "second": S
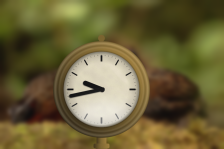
{"hour": 9, "minute": 43}
